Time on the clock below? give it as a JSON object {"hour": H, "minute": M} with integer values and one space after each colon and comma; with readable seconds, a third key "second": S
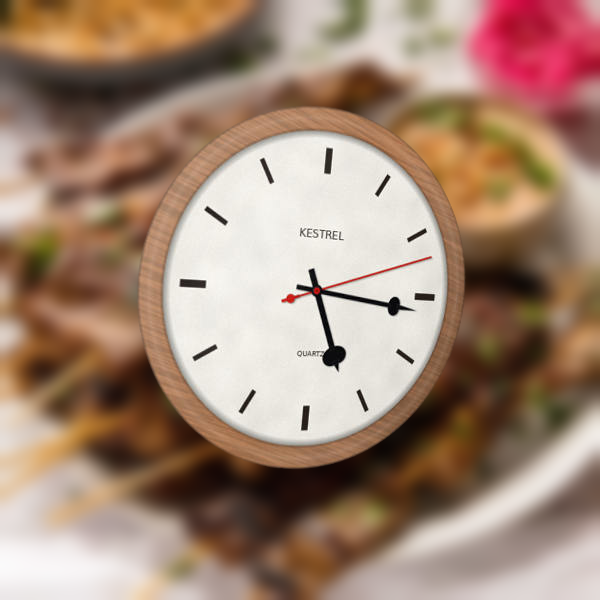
{"hour": 5, "minute": 16, "second": 12}
